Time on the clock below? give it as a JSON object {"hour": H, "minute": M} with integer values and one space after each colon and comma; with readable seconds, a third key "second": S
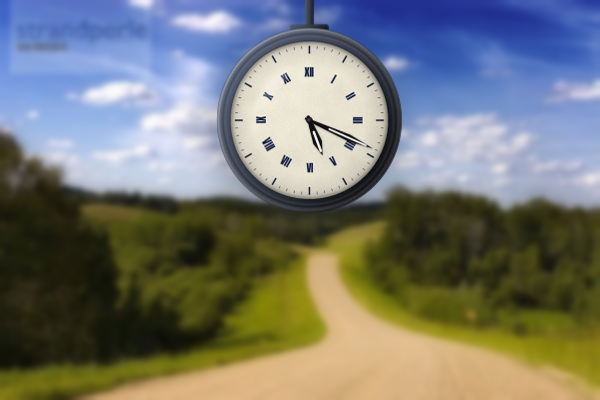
{"hour": 5, "minute": 19}
